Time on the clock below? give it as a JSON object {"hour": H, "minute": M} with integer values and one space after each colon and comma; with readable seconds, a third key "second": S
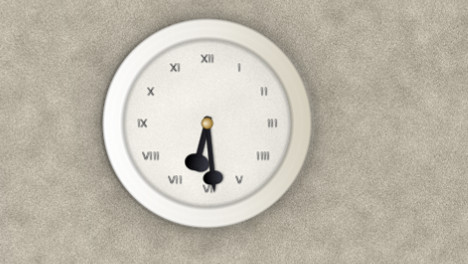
{"hour": 6, "minute": 29}
